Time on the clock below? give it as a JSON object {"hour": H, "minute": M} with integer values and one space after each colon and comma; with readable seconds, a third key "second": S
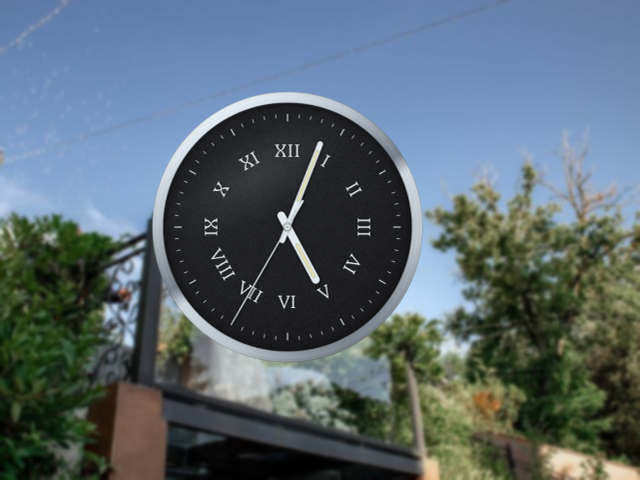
{"hour": 5, "minute": 3, "second": 35}
